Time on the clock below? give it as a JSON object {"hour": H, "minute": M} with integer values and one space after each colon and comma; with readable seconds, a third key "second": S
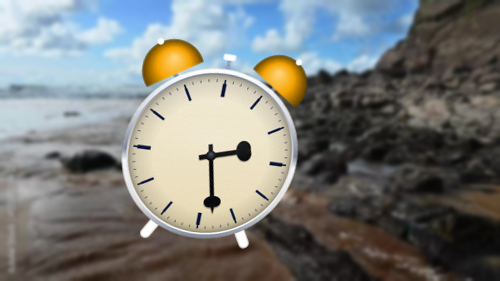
{"hour": 2, "minute": 28}
